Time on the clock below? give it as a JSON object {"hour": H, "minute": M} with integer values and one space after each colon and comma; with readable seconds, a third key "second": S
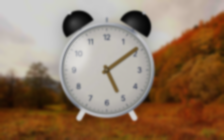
{"hour": 5, "minute": 9}
